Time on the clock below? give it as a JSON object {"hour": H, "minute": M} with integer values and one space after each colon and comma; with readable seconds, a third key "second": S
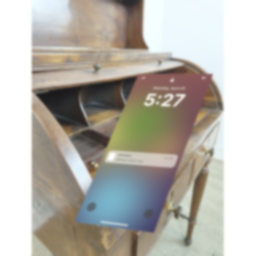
{"hour": 5, "minute": 27}
